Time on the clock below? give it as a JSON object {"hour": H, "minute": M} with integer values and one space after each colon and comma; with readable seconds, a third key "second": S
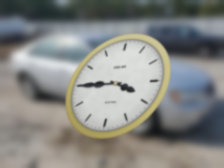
{"hour": 3, "minute": 45}
